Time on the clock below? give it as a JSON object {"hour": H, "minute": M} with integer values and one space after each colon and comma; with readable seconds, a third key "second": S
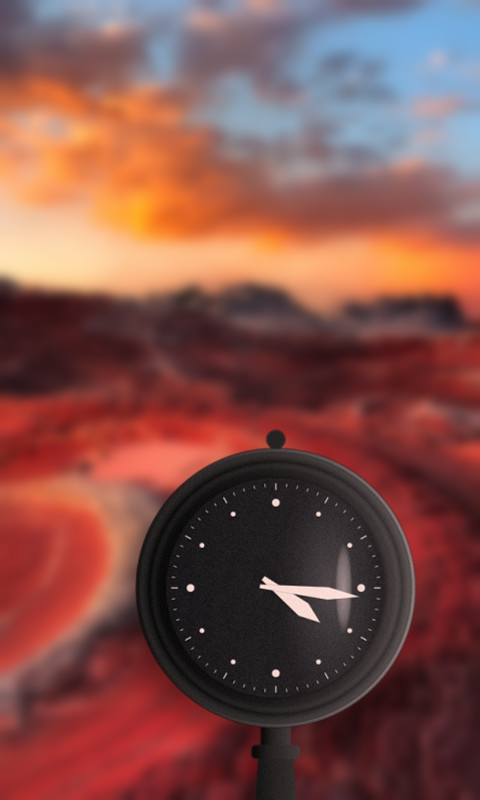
{"hour": 4, "minute": 16}
